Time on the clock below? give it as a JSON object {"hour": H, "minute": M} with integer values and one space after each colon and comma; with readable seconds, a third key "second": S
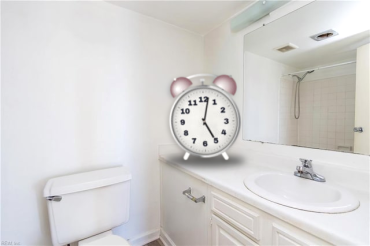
{"hour": 5, "minute": 2}
